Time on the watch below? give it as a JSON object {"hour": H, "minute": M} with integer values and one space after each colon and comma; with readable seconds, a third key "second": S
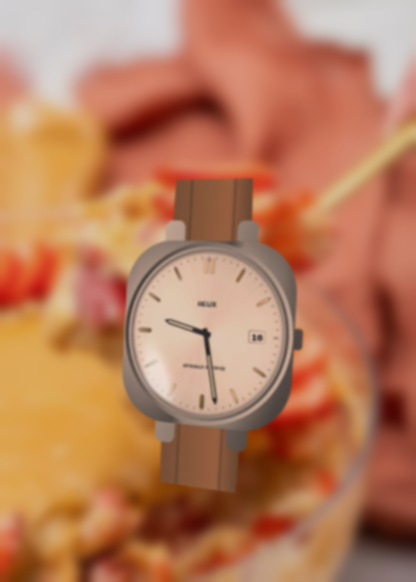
{"hour": 9, "minute": 28}
